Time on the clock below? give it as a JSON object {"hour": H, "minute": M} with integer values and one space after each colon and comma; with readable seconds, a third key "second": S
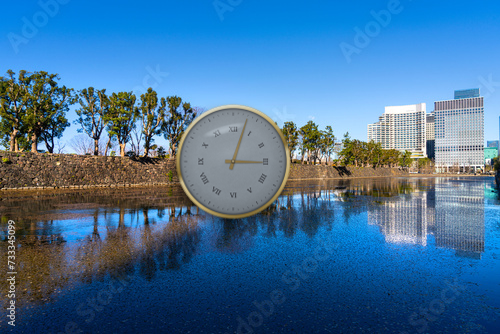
{"hour": 3, "minute": 3}
